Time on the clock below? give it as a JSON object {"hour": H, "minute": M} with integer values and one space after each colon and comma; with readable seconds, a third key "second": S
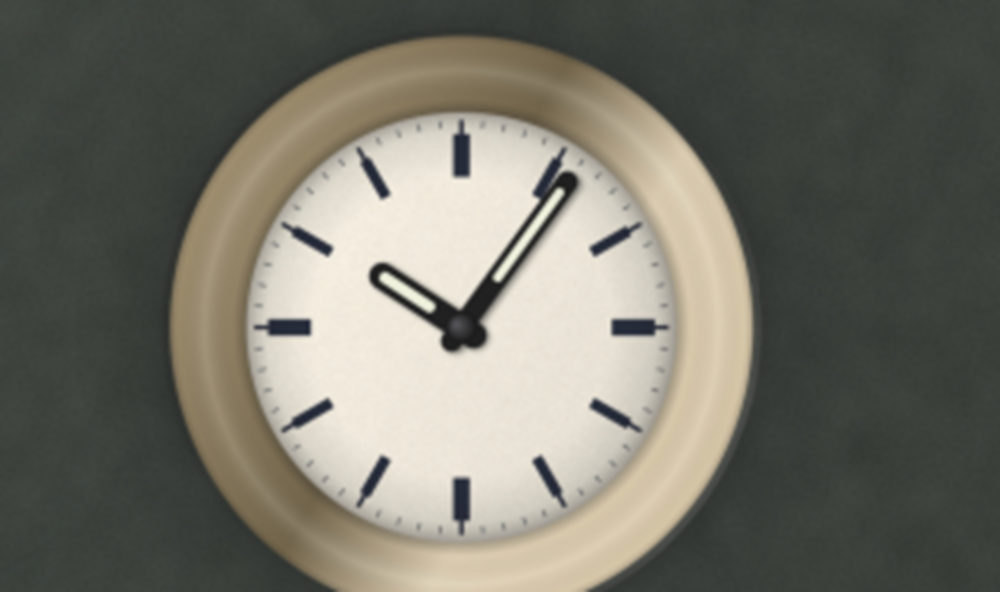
{"hour": 10, "minute": 6}
